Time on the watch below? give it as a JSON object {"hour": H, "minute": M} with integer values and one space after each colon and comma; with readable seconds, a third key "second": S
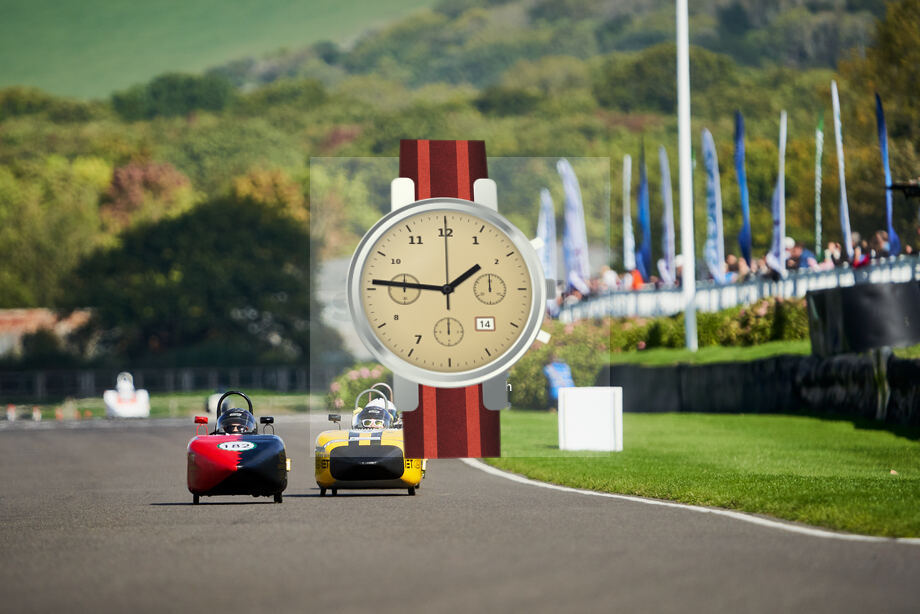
{"hour": 1, "minute": 46}
